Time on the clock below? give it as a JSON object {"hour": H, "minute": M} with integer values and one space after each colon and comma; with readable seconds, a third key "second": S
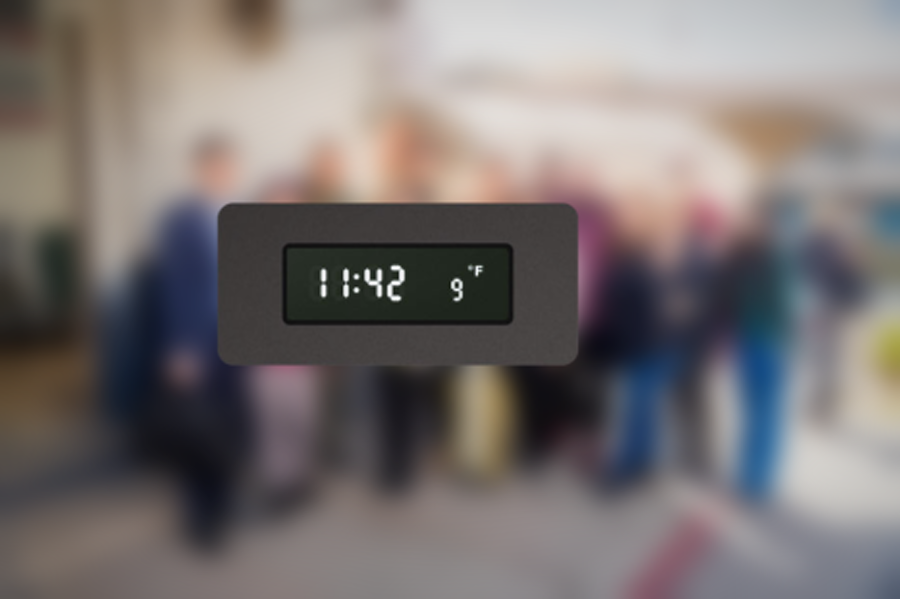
{"hour": 11, "minute": 42}
